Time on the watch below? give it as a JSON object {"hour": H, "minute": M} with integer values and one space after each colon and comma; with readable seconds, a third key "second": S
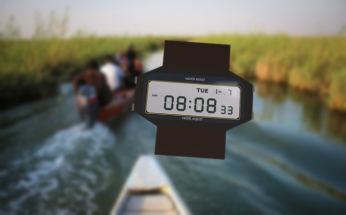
{"hour": 8, "minute": 8, "second": 33}
